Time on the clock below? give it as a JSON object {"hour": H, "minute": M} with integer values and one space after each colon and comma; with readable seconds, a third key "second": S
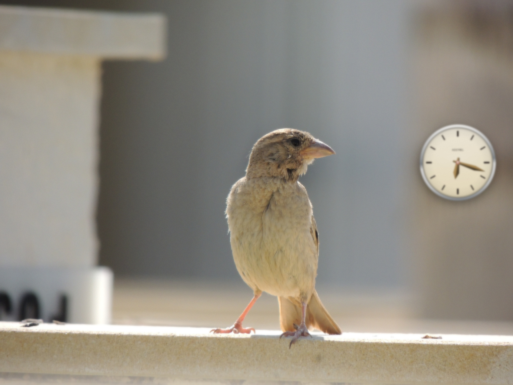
{"hour": 6, "minute": 18}
